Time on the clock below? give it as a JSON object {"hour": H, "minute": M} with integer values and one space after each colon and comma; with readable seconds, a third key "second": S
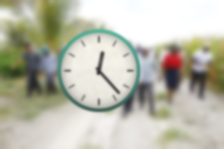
{"hour": 12, "minute": 23}
